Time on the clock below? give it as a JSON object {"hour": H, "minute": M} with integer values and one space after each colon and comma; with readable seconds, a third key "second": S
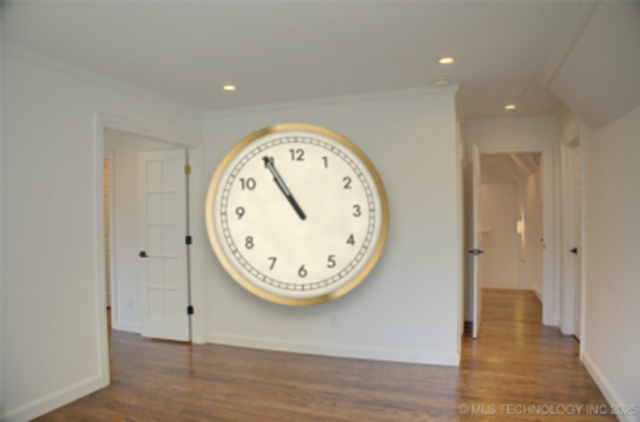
{"hour": 10, "minute": 55}
